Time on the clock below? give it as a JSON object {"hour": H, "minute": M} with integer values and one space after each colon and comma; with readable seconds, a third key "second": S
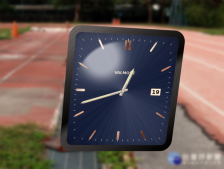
{"hour": 12, "minute": 42}
